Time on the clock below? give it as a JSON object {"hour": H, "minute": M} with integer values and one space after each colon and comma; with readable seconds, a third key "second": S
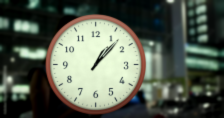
{"hour": 1, "minute": 7}
